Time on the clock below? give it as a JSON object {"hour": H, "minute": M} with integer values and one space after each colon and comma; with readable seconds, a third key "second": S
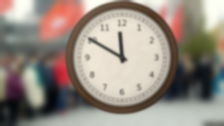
{"hour": 11, "minute": 50}
